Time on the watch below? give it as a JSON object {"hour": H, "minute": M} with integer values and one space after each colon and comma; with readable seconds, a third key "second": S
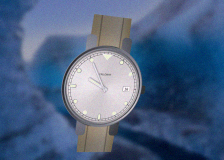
{"hour": 9, "minute": 55}
